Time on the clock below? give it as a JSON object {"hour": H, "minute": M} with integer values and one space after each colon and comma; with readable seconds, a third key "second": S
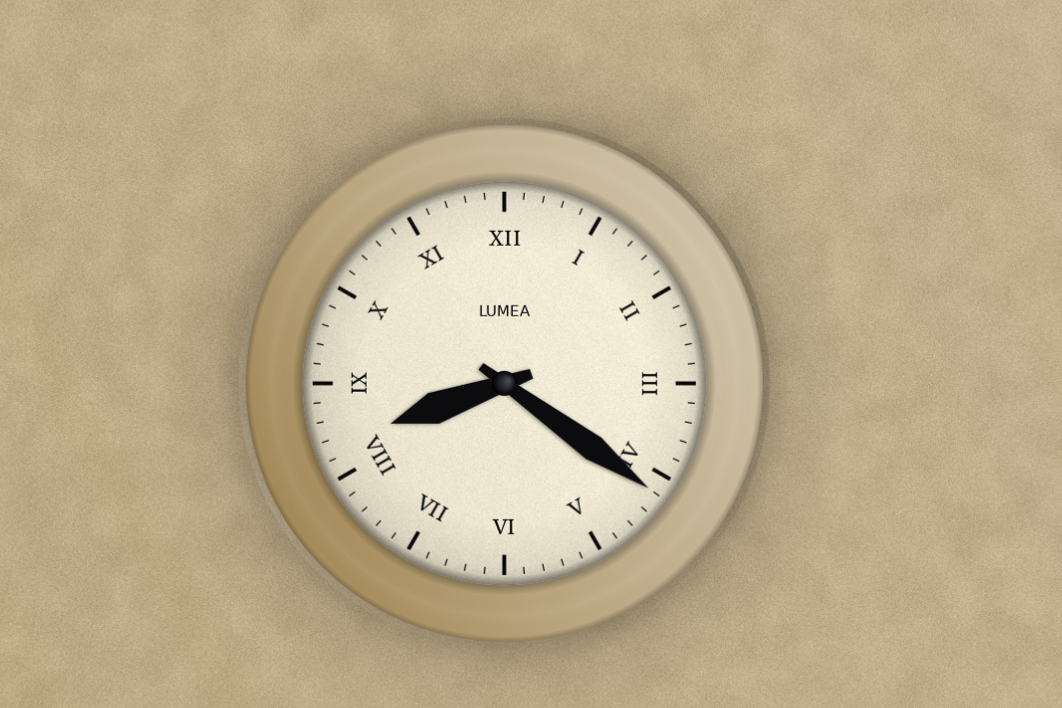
{"hour": 8, "minute": 21}
